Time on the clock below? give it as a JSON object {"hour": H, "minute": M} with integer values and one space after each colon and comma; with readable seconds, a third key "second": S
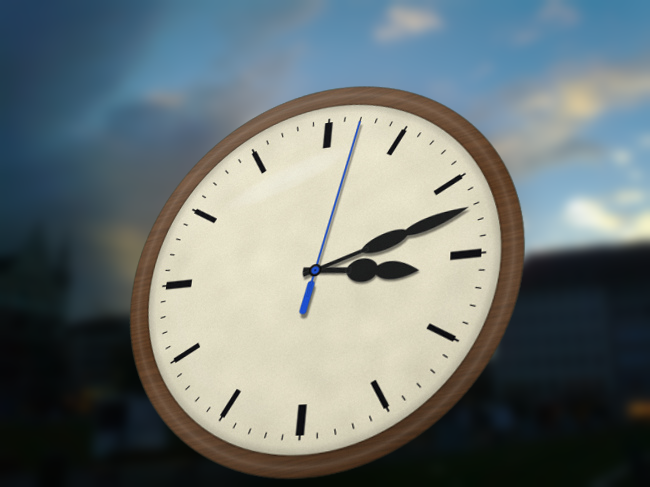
{"hour": 3, "minute": 12, "second": 2}
